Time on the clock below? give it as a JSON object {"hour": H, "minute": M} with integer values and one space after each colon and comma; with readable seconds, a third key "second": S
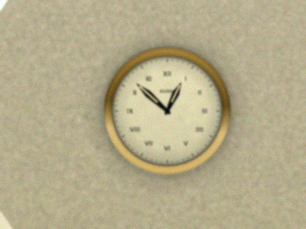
{"hour": 12, "minute": 52}
